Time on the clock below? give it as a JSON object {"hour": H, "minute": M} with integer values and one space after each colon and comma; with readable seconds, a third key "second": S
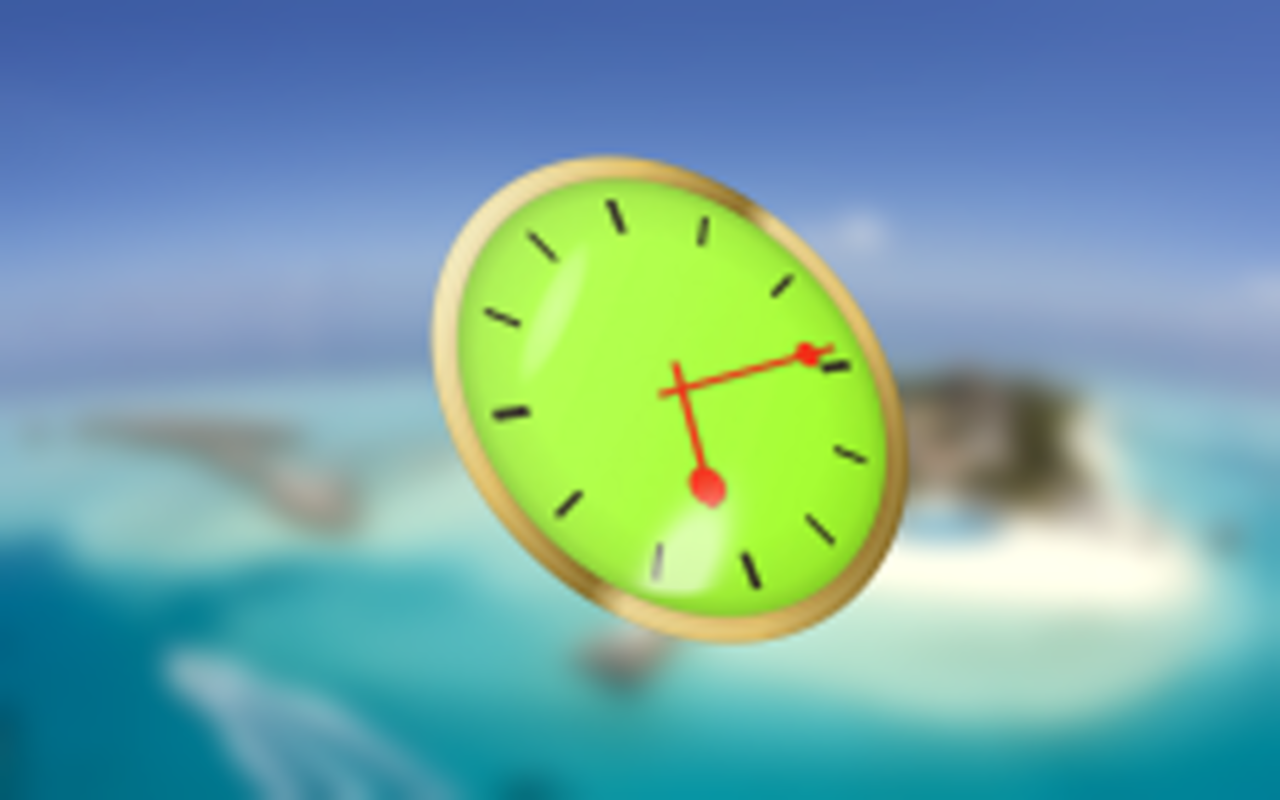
{"hour": 6, "minute": 14}
